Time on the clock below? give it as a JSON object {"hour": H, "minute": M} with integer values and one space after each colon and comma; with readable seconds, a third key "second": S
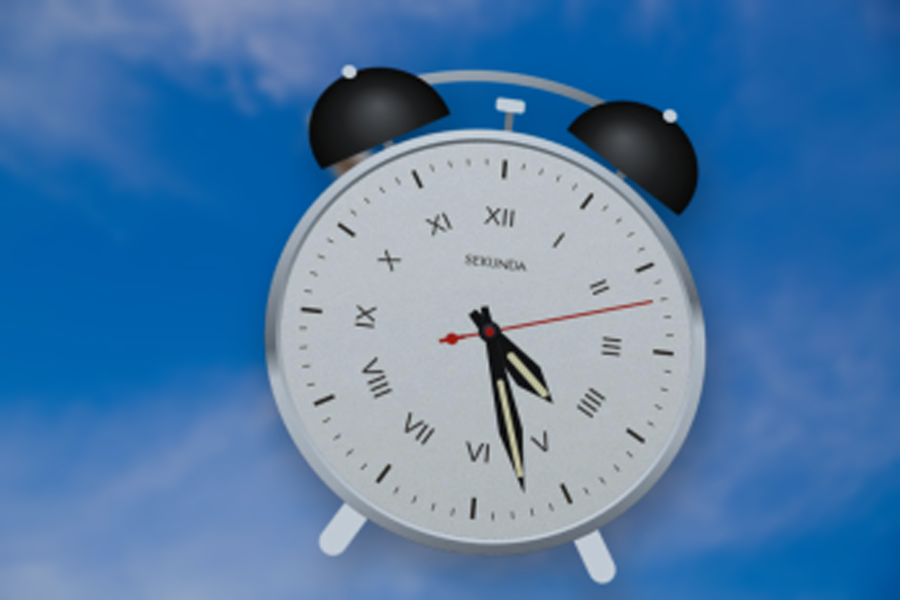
{"hour": 4, "minute": 27, "second": 12}
